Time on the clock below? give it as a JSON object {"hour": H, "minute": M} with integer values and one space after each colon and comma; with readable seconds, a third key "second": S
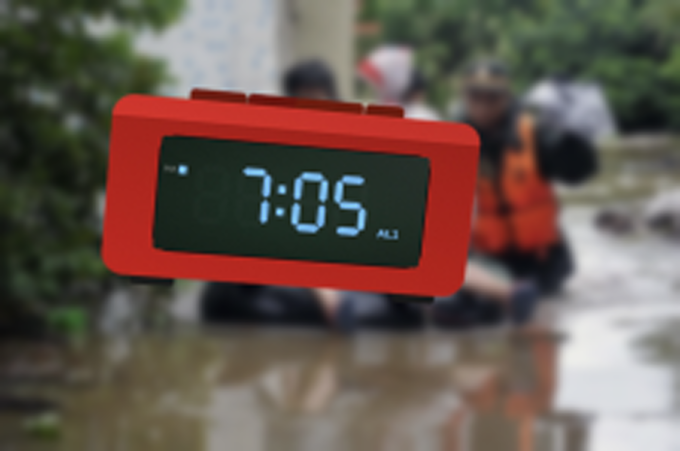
{"hour": 7, "minute": 5}
